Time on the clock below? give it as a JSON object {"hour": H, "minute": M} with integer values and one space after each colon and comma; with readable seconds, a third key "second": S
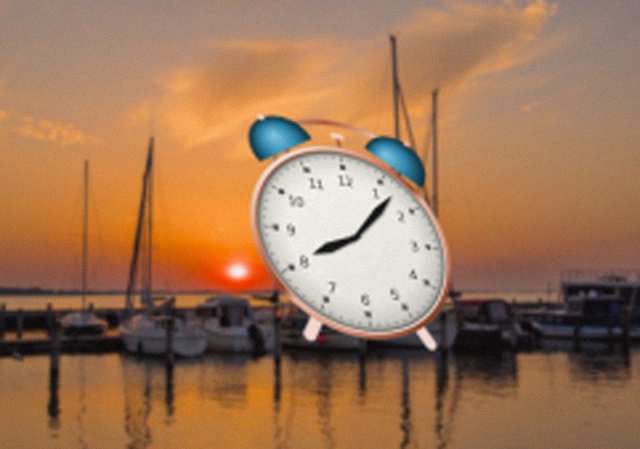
{"hour": 8, "minute": 7}
